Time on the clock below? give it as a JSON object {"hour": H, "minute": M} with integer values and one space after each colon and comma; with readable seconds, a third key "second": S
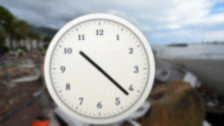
{"hour": 10, "minute": 22}
